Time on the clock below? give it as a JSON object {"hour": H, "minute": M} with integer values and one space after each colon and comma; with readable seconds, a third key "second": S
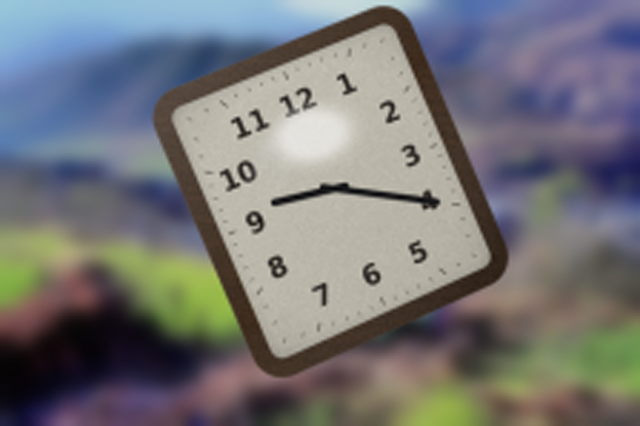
{"hour": 9, "minute": 20}
